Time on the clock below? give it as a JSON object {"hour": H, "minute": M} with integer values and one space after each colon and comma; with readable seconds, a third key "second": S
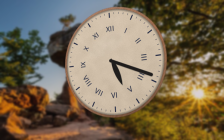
{"hour": 5, "minute": 19}
